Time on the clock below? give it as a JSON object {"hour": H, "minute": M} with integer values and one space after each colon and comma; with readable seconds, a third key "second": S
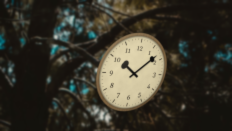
{"hour": 10, "minute": 8}
